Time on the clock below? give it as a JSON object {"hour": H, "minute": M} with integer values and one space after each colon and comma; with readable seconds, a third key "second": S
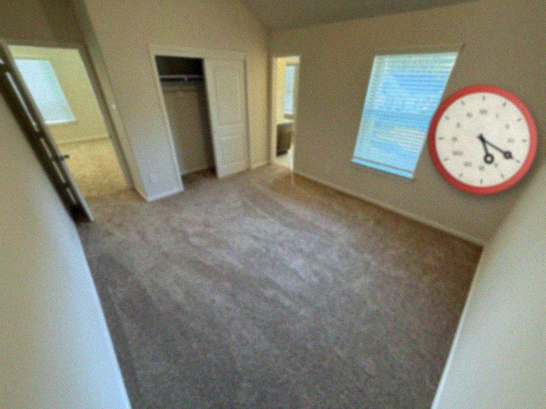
{"hour": 5, "minute": 20}
